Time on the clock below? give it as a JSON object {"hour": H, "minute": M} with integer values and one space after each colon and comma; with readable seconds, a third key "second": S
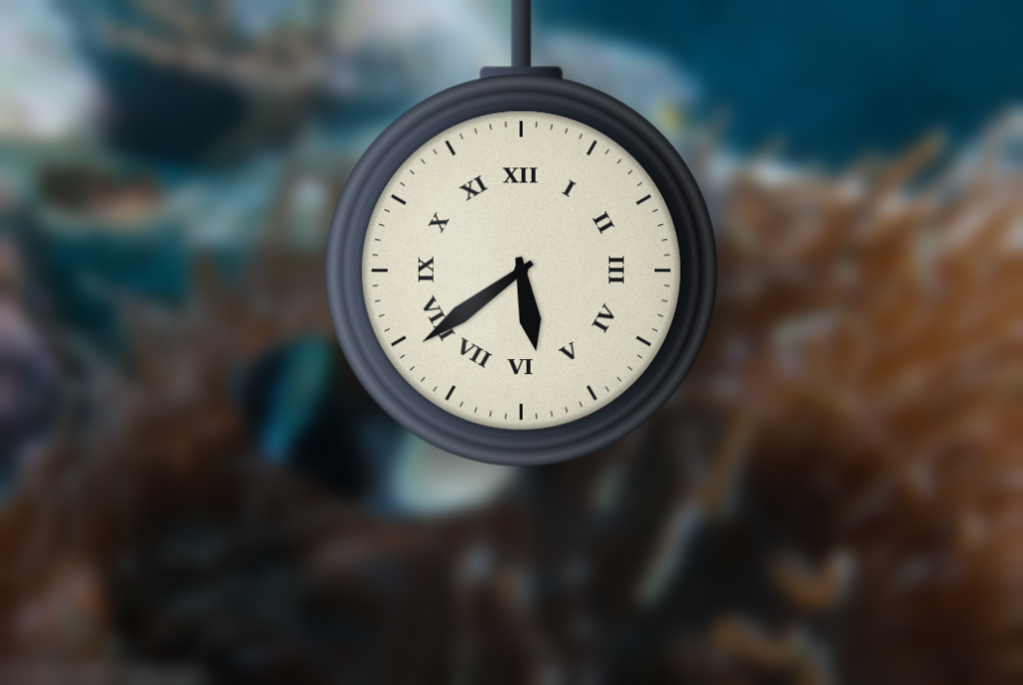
{"hour": 5, "minute": 39}
